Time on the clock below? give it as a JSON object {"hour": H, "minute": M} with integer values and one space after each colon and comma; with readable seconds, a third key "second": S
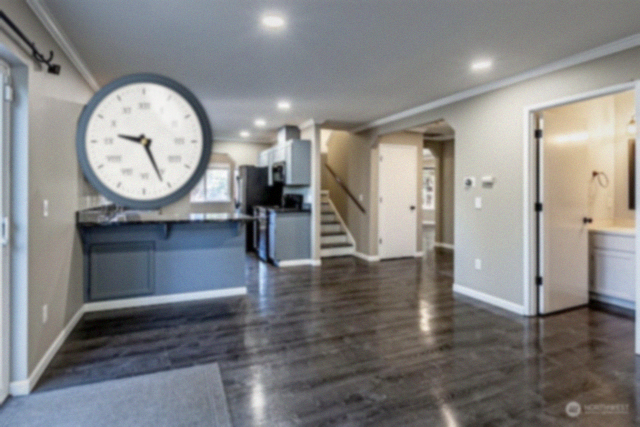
{"hour": 9, "minute": 26}
